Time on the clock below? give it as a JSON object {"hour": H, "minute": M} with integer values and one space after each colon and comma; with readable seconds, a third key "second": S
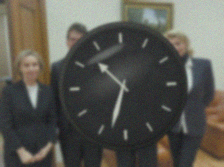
{"hour": 10, "minute": 33}
